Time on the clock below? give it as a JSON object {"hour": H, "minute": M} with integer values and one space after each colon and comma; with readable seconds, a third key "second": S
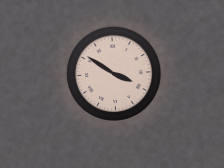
{"hour": 3, "minute": 51}
